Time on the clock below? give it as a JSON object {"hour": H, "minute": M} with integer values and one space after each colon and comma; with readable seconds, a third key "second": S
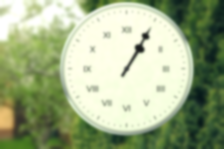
{"hour": 1, "minute": 5}
